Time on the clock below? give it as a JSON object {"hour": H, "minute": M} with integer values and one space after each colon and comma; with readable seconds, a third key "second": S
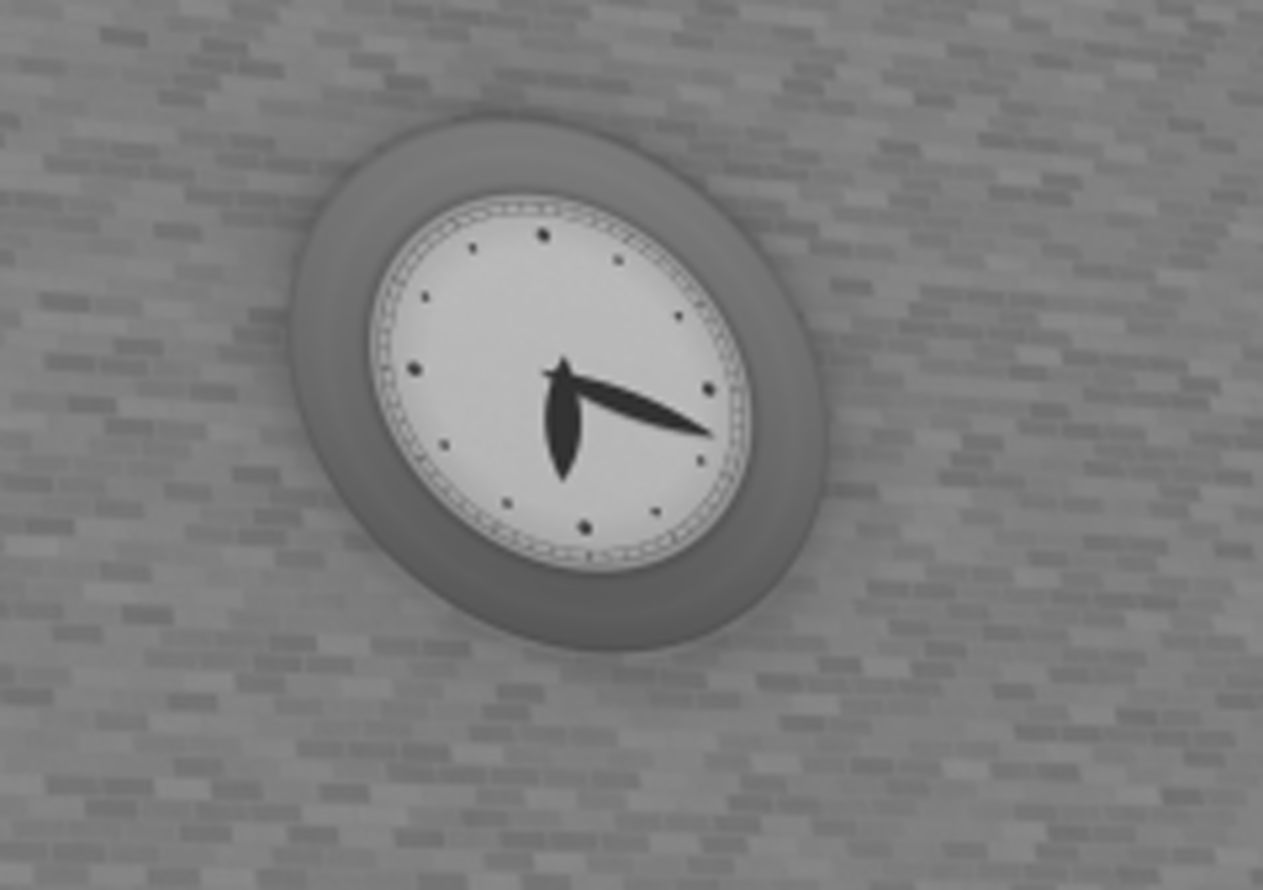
{"hour": 6, "minute": 18}
